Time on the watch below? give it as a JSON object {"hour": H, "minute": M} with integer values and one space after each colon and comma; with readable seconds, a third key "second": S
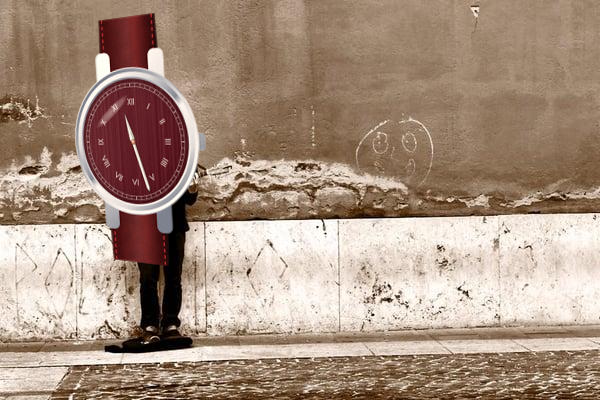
{"hour": 11, "minute": 27}
